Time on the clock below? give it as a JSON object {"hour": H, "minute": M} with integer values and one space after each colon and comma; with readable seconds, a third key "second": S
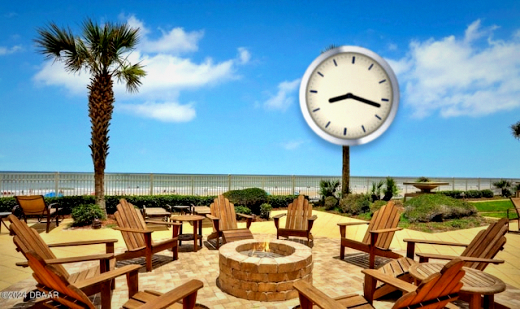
{"hour": 8, "minute": 17}
